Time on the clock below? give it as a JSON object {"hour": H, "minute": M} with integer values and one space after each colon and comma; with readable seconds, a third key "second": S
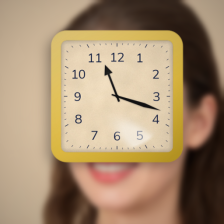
{"hour": 11, "minute": 18}
